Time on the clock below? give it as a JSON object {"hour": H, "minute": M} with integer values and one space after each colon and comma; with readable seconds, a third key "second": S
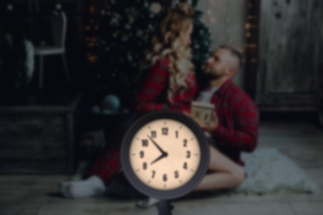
{"hour": 7, "minute": 53}
